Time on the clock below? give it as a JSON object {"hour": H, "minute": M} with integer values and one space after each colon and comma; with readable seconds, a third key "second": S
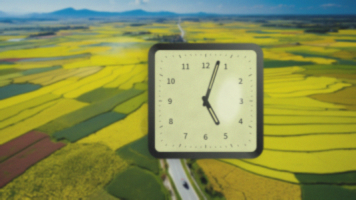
{"hour": 5, "minute": 3}
